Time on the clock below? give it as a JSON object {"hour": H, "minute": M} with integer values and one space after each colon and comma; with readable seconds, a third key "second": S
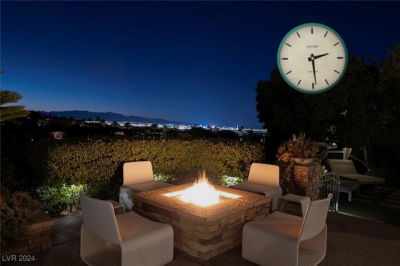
{"hour": 2, "minute": 29}
